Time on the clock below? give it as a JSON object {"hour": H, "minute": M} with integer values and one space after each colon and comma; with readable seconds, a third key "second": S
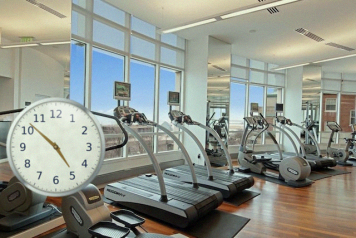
{"hour": 4, "minute": 52}
